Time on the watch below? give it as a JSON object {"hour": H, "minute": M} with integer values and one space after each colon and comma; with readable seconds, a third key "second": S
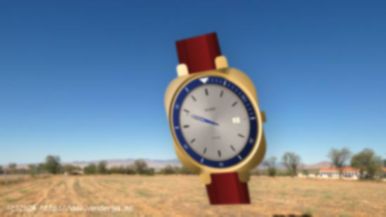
{"hour": 9, "minute": 49}
